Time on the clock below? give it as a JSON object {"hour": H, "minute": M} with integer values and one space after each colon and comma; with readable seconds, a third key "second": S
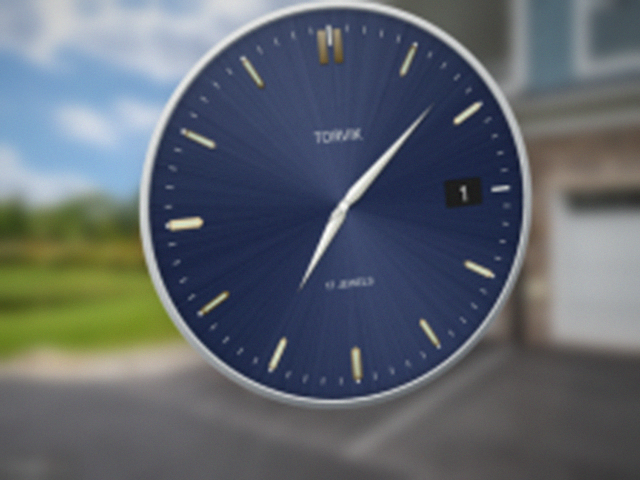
{"hour": 7, "minute": 8}
